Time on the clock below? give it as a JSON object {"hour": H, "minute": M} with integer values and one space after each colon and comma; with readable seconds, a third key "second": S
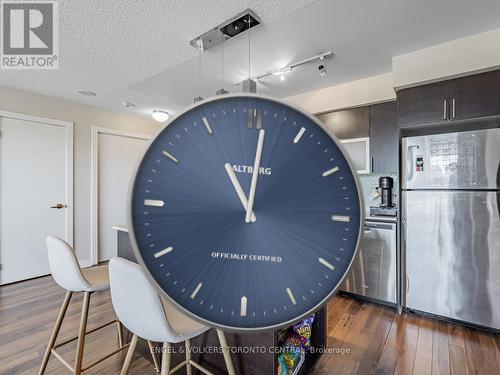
{"hour": 11, "minute": 1}
